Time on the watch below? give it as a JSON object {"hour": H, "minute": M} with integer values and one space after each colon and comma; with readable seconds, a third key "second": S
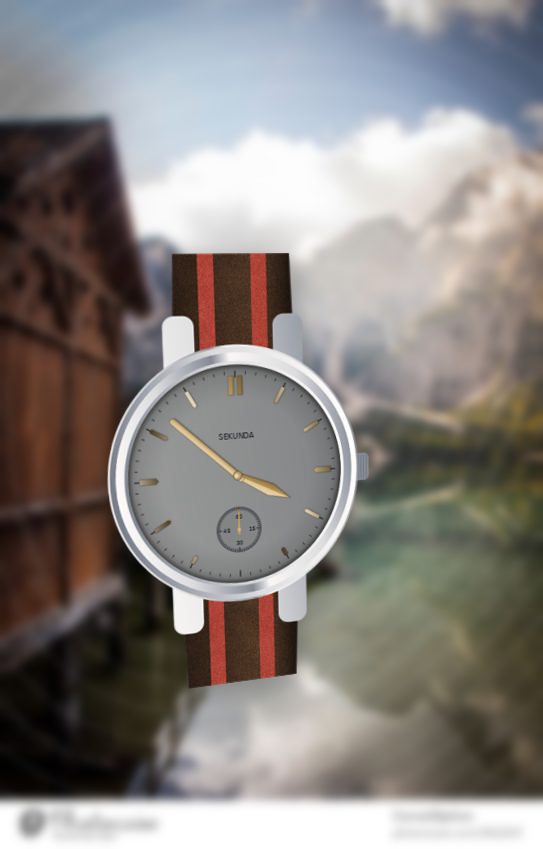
{"hour": 3, "minute": 52}
